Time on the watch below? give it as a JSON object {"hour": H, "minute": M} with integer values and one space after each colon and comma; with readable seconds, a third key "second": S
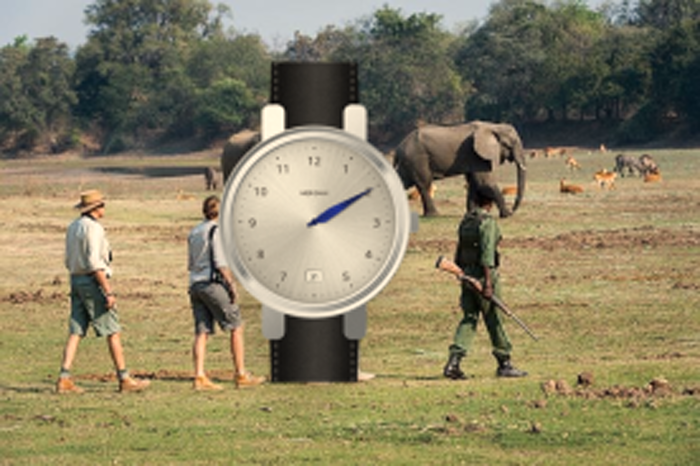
{"hour": 2, "minute": 10}
